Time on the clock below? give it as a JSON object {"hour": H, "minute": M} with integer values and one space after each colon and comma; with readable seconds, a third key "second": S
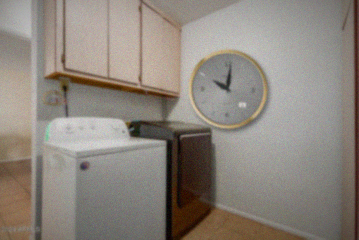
{"hour": 10, "minute": 1}
